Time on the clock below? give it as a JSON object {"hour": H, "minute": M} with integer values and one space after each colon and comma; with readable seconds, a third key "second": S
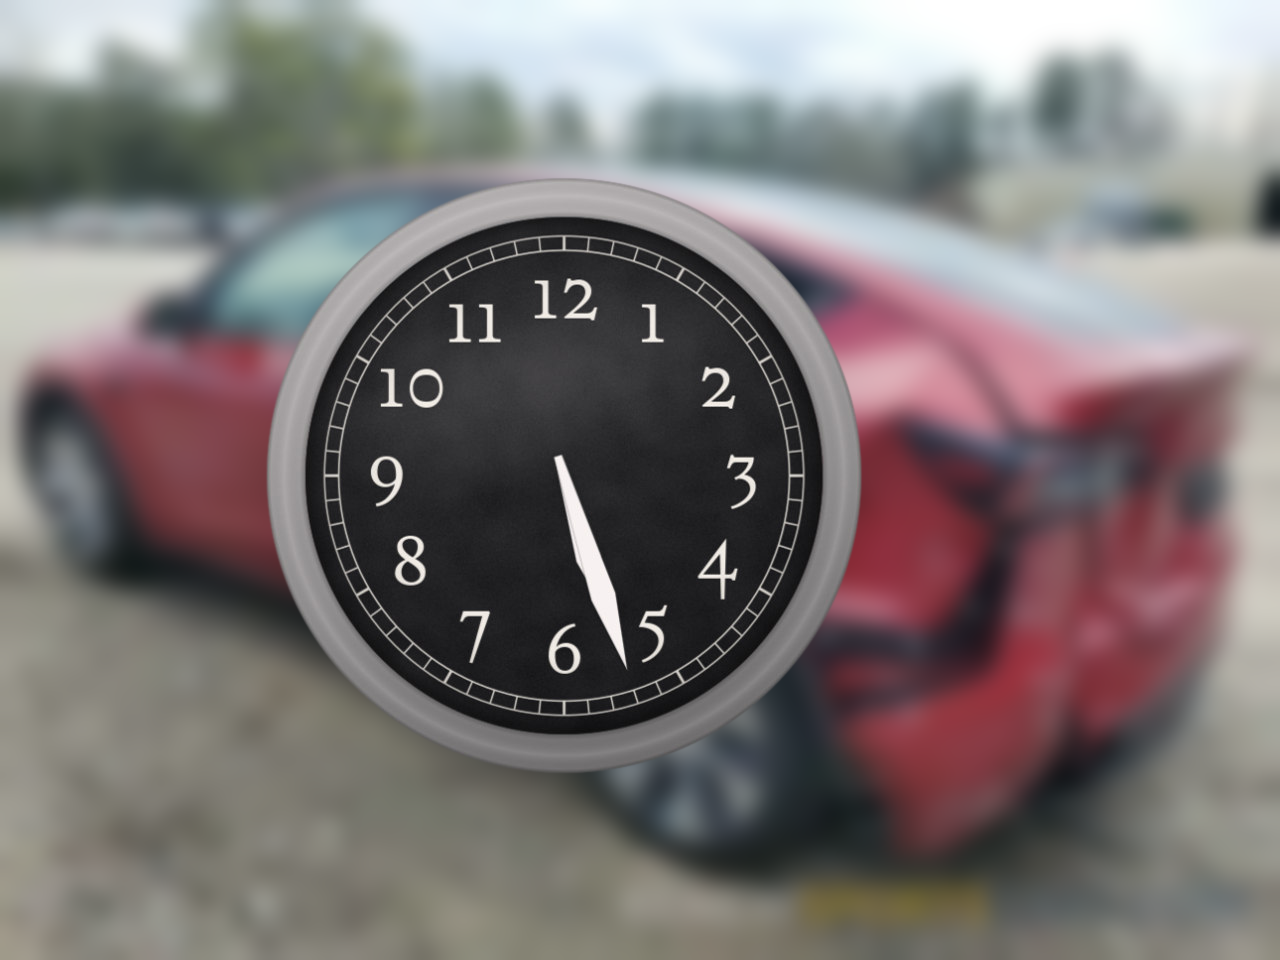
{"hour": 5, "minute": 27}
